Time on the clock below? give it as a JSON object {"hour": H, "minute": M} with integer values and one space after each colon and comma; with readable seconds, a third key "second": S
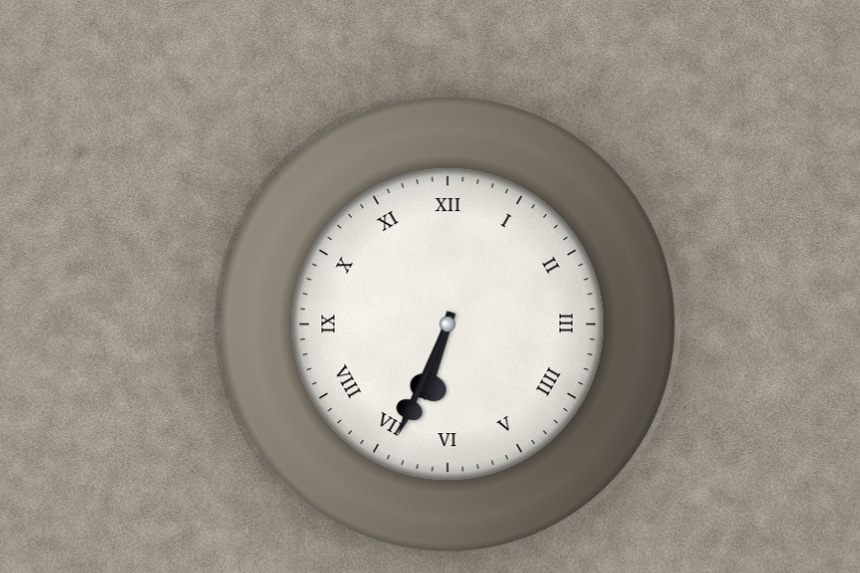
{"hour": 6, "minute": 34}
